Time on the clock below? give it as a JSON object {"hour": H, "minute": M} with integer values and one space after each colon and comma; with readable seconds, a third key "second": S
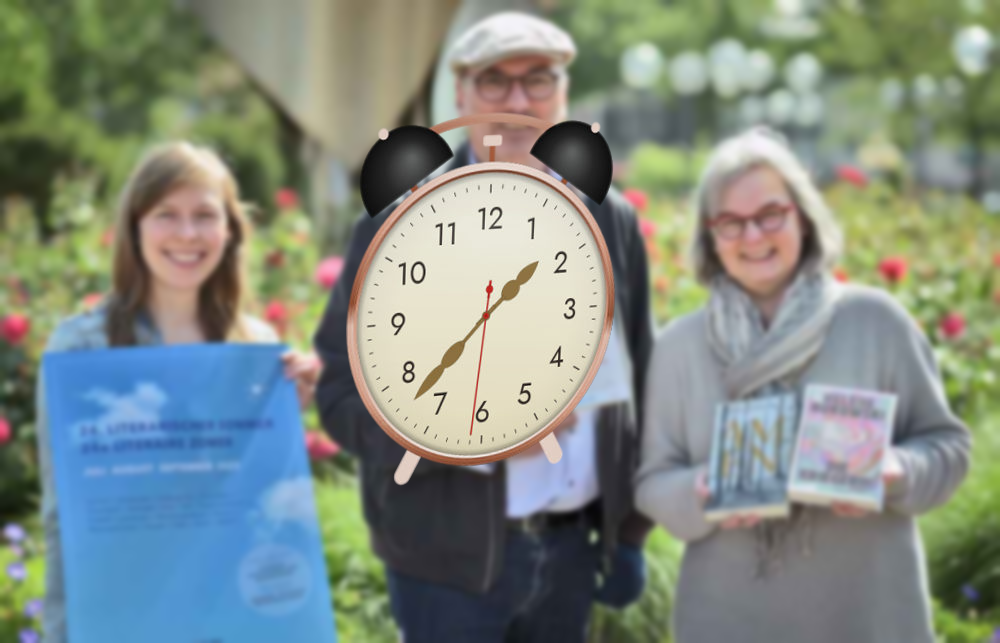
{"hour": 1, "minute": 37, "second": 31}
